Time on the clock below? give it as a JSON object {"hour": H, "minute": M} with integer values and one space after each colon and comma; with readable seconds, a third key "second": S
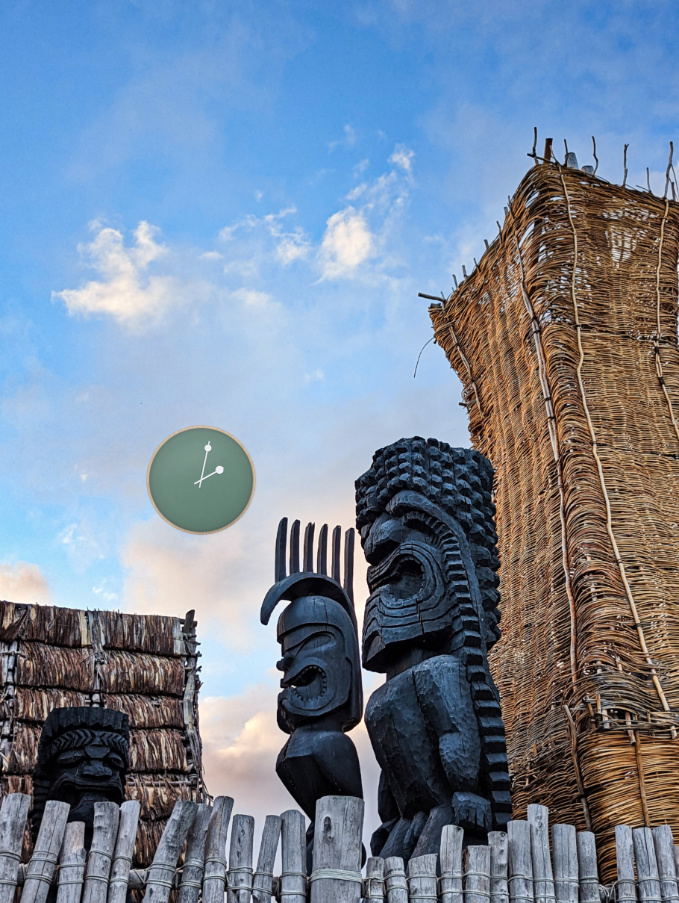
{"hour": 2, "minute": 2}
